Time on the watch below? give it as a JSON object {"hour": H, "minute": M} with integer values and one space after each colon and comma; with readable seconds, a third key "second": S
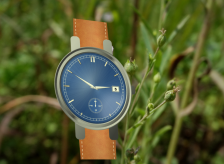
{"hour": 2, "minute": 50}
